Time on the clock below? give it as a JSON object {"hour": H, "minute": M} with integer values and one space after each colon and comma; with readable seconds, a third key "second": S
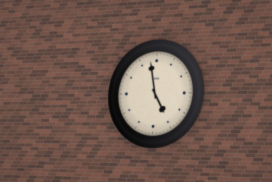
{"hour": 4, "minute": 58}
